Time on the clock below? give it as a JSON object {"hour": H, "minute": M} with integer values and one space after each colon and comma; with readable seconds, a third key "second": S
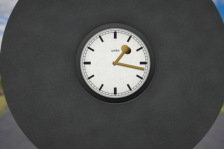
{"hour": 1, "minute": 17}
